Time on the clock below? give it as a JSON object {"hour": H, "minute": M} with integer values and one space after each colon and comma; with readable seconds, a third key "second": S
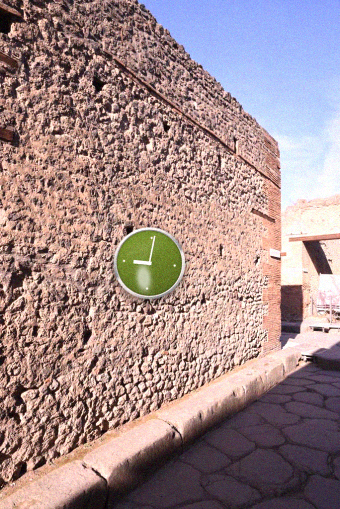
{"hour": 9, "minute": 1}
